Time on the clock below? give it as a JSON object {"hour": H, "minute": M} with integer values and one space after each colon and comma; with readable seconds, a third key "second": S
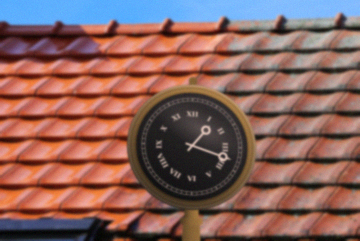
{"hour": 1, "minute": 18}
